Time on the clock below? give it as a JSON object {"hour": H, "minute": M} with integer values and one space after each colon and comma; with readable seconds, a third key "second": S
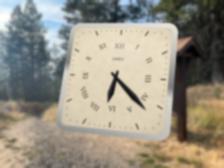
{"hour": 6, "minute": 22}
